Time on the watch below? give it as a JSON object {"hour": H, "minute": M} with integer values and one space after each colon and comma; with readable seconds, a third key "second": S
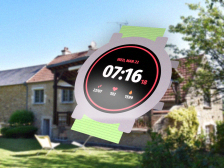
{"hour": 7, "minute": 16}
